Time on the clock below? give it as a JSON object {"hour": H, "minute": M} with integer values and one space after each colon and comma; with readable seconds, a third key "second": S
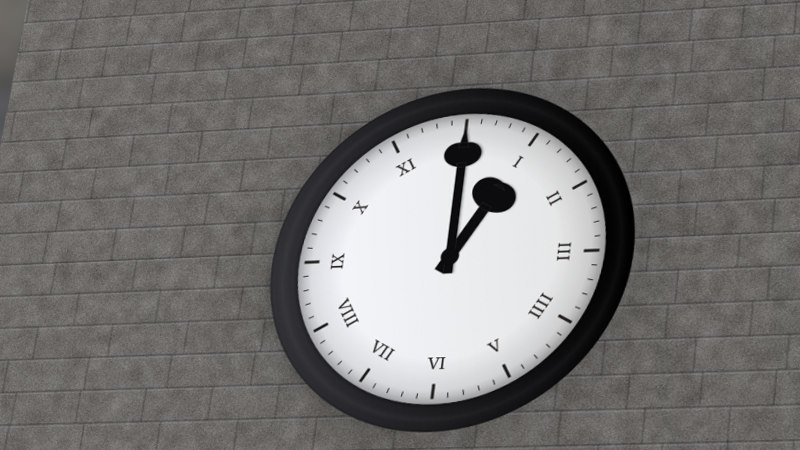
{"hour": 1, "minute": 0}
